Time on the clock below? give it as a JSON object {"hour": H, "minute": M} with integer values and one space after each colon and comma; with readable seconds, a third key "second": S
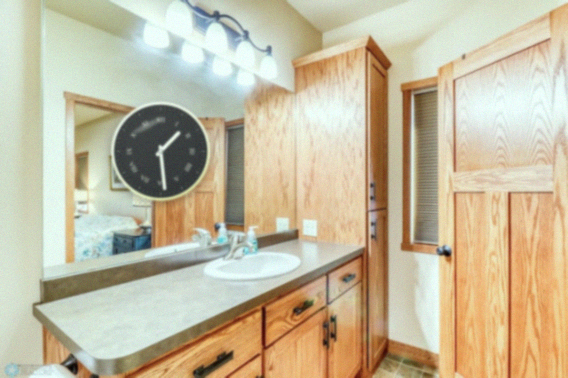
{"hour": 1, "minute": 29}
